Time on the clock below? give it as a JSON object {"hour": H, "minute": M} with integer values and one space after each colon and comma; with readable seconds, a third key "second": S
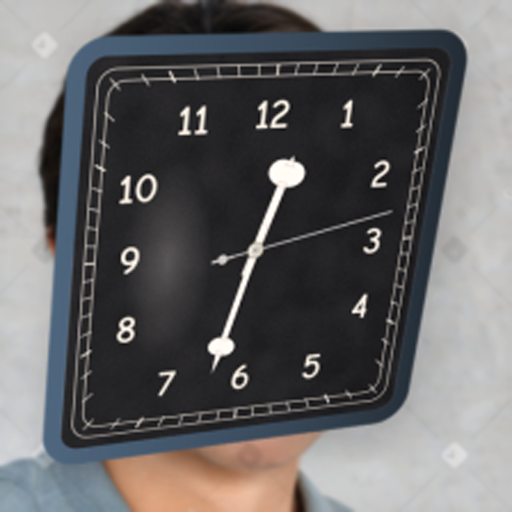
{"hour": 12, "minute": 32, "second": 13}
